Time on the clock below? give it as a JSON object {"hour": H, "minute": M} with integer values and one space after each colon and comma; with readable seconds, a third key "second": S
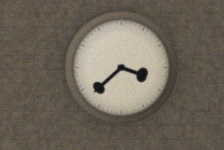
{"hour": 3, "minute": 38}
